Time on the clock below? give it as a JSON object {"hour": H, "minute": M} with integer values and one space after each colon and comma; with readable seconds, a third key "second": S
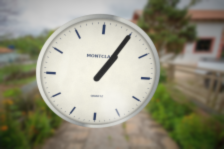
{"hour": 1, "minute": 5}
